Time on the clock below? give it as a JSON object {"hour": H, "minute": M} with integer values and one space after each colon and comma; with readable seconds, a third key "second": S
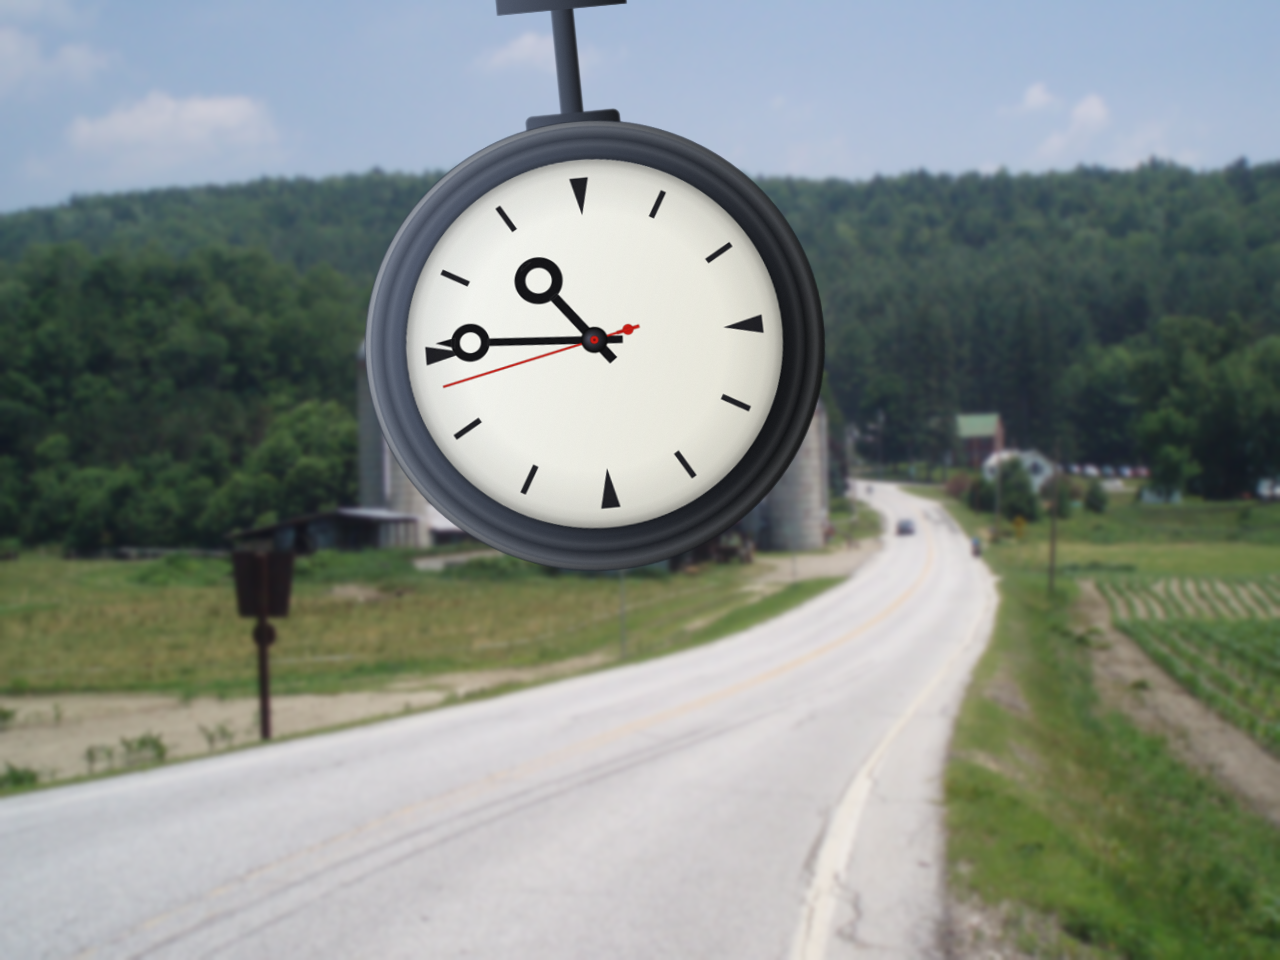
{"hour": 10, "minute": 45, "second": 43}
